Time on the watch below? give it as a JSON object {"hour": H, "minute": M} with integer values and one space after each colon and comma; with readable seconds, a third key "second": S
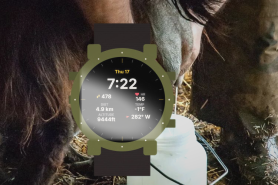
{"hour": 7, "minute": 22}
